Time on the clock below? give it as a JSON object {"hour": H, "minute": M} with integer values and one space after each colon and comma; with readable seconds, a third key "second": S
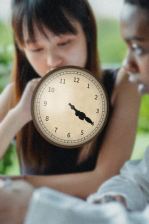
{"hour": 4, "minute": 20}
